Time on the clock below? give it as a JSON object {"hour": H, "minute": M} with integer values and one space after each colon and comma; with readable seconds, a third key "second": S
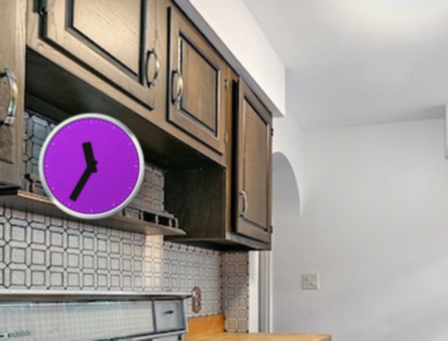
{"hour": 11, "minute": 35}
